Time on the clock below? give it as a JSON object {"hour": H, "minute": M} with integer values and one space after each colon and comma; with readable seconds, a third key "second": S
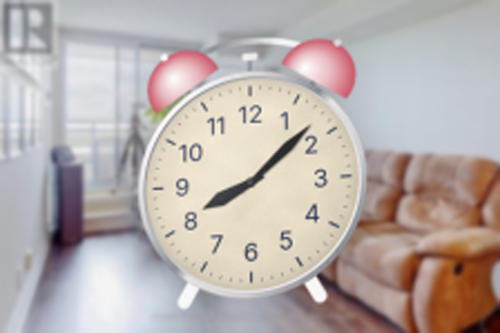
{"hour": 8, "minute": 8}
